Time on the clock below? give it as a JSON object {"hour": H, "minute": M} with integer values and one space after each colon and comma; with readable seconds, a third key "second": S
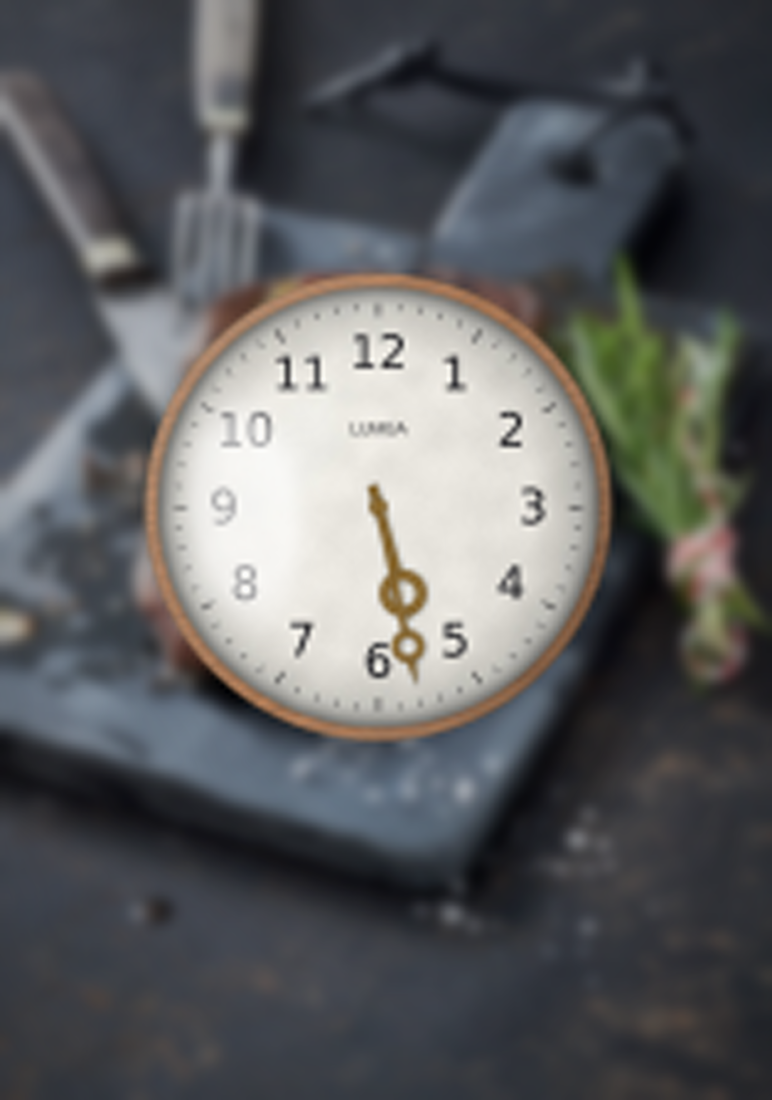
{"hour": 5, "minute": 28}
